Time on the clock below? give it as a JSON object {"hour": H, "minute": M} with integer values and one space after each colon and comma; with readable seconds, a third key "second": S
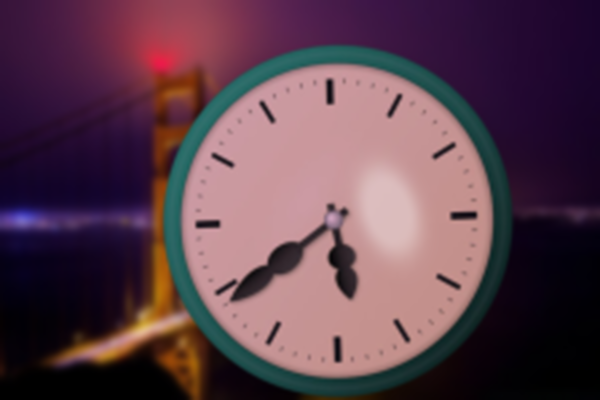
{"hour": 5, "minute": 39}
